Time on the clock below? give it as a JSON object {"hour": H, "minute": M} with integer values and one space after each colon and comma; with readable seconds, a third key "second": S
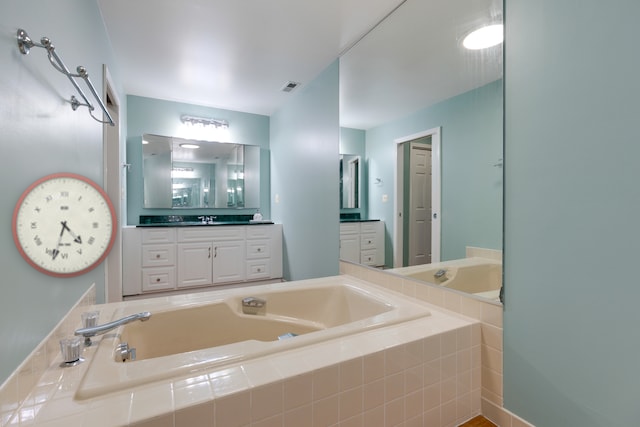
{"hour": 4, "minute": 33}
